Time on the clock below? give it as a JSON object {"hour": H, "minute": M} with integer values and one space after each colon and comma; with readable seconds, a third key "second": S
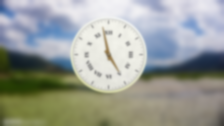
{"hour": 4, "minute": 58}
